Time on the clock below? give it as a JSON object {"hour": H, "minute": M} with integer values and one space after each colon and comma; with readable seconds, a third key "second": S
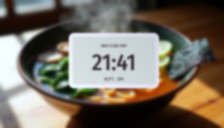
{"hour": 21, "minute": 41}
